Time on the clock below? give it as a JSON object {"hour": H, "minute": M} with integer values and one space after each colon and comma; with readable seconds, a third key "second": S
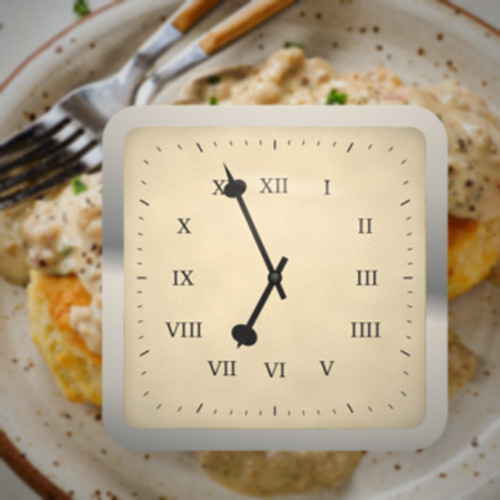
{"hour": 6, "minute": 56}
